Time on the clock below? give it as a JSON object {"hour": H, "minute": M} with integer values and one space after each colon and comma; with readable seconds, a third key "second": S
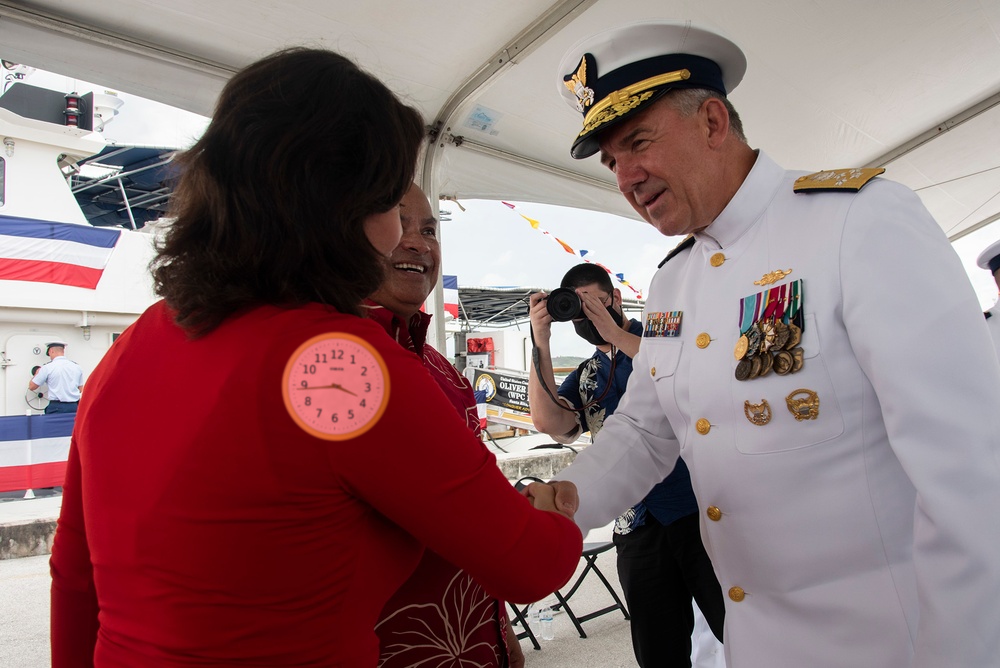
{"hour": 3, "minute": 44}
